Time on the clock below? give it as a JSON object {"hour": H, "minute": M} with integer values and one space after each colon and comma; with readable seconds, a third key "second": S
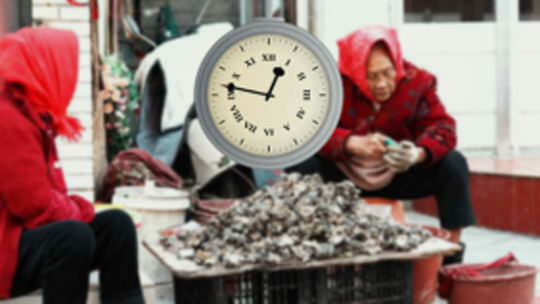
{"hour": 12, "minute": 47}
